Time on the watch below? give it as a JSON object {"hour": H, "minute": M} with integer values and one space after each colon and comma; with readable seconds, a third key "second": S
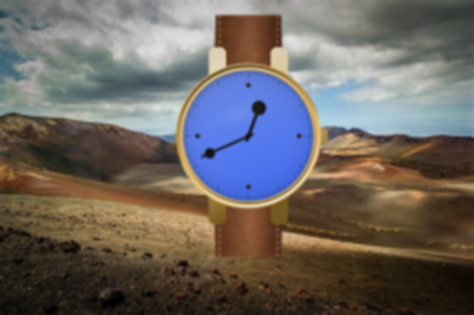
{"hour": 12, "minute": 41}
